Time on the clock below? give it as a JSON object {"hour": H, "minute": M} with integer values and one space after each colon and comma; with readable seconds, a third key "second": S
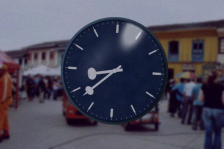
{"hour": 8, "minute": 38}
